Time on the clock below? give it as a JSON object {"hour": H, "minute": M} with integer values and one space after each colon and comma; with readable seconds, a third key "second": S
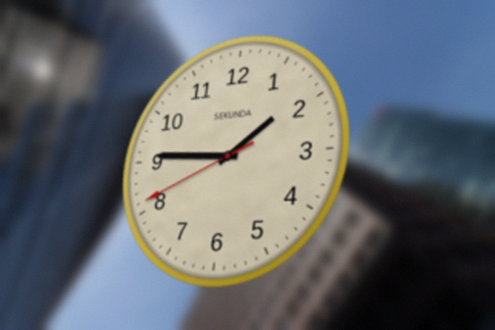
{"hour": 1, "minute": 45, "second": 41}
